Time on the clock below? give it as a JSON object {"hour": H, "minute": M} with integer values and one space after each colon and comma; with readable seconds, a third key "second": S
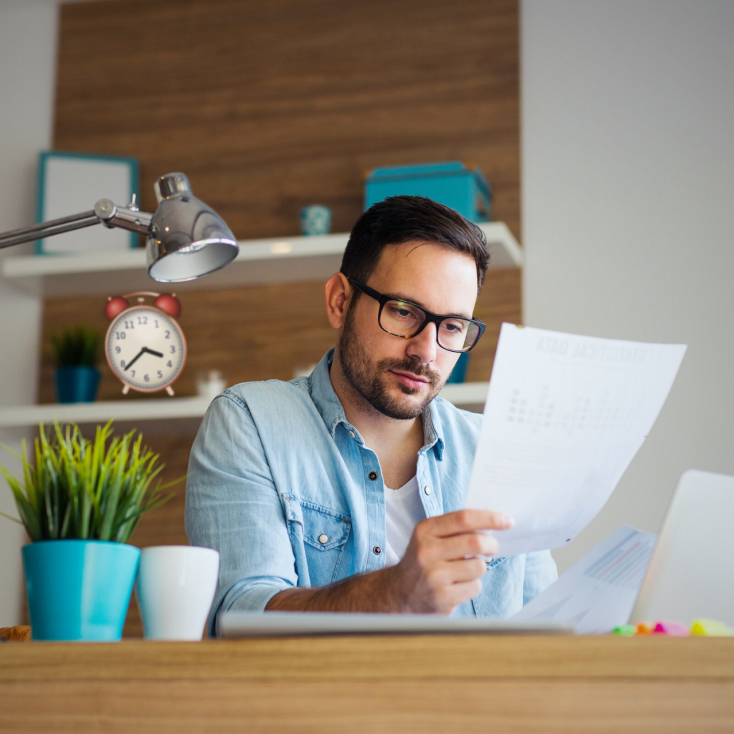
{"hour": 3, "minute": 38}
